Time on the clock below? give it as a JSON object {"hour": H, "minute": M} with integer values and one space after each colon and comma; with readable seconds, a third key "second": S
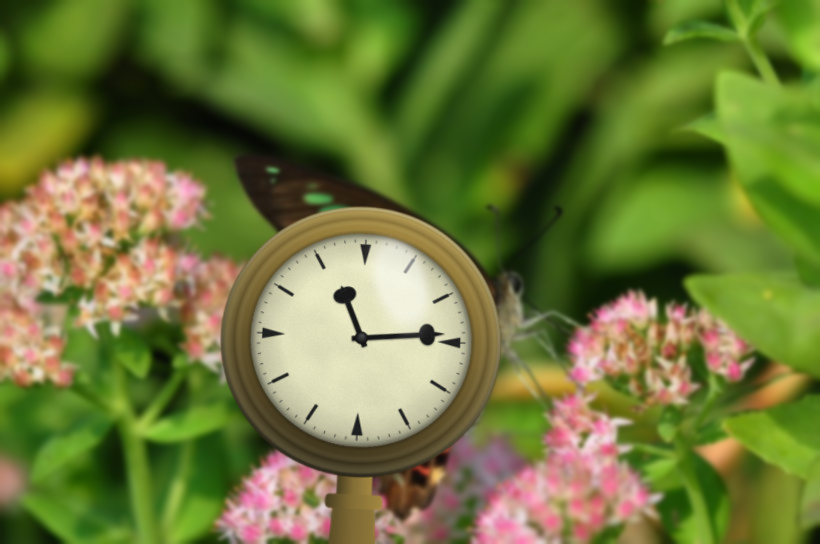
{"hour": 11, "minute": 14}
